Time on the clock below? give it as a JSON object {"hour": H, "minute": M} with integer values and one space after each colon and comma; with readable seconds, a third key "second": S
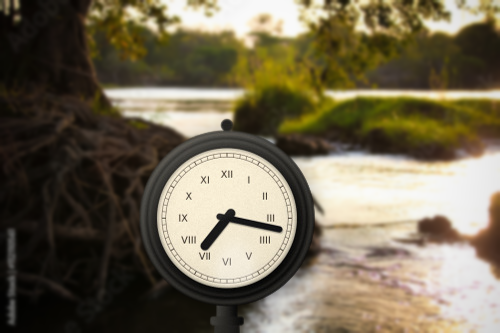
{"hour": 7, "minute": 17}
